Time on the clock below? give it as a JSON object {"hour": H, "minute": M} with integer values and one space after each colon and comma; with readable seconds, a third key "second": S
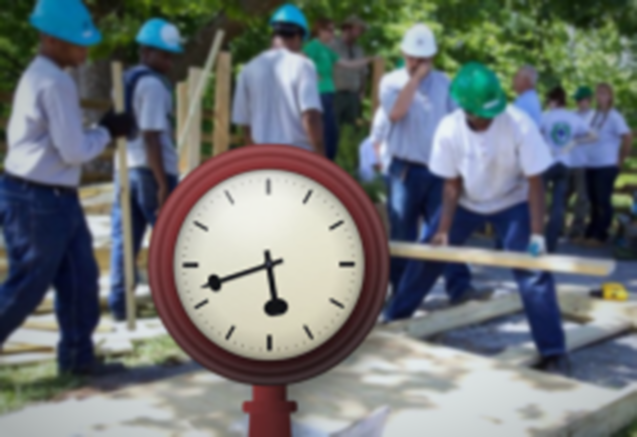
{"hour": 5, "minute": 42}
